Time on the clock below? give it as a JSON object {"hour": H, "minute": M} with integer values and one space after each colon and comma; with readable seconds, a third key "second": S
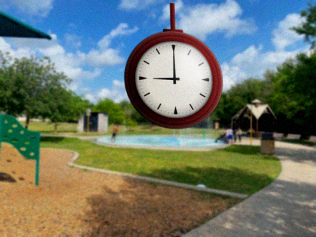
{"hour": 9, "minute": 0}
